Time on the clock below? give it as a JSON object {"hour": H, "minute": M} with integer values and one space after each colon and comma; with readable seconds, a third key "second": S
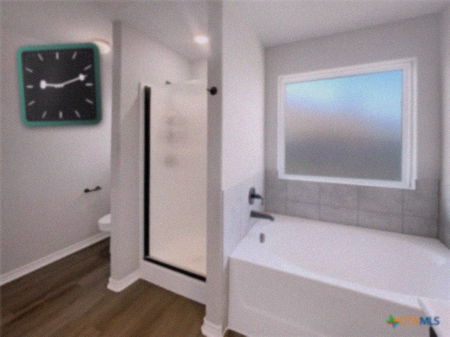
{"hour": 9, "minute": 12}
